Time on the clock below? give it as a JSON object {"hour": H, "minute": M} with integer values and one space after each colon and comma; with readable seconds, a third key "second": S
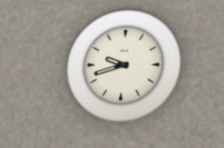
{"hour": 9, "minute": 42}
